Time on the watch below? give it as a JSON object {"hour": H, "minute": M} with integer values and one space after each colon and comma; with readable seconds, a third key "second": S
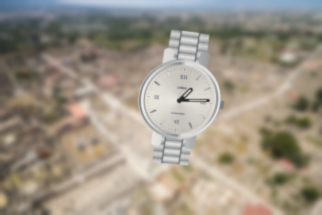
{"hour": 1, "minute": 14}
